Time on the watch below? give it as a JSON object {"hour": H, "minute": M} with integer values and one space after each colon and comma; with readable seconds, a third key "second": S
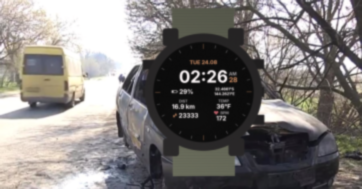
{"hour": 2, "minute": 26}
